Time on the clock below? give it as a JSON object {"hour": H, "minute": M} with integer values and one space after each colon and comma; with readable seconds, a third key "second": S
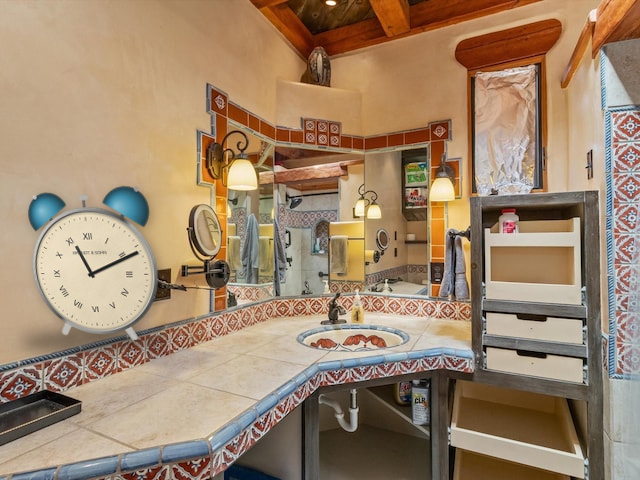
{"hour": 11, "minute": 11}
